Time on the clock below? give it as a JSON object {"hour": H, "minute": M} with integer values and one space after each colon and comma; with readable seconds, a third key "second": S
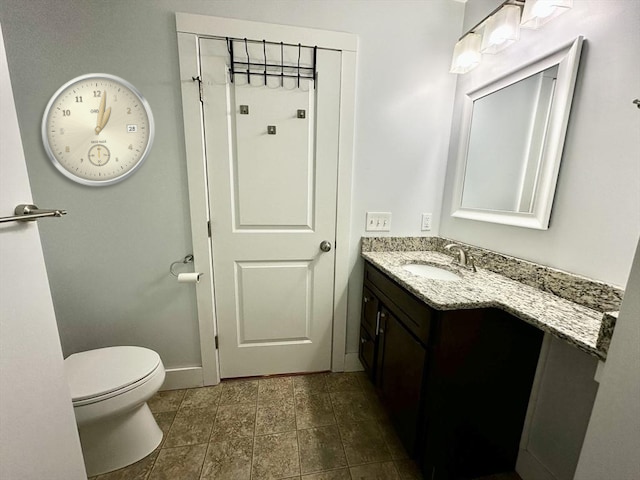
{"hour": 1, "minute": 2}
